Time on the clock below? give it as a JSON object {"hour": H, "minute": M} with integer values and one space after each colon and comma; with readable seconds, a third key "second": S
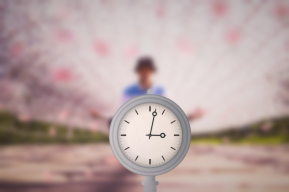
{"hour": 3, "minute": 2}
